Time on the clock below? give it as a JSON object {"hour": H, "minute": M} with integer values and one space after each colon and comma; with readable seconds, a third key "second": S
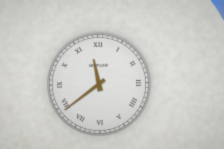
{"hour": 11, "minute": 39}
